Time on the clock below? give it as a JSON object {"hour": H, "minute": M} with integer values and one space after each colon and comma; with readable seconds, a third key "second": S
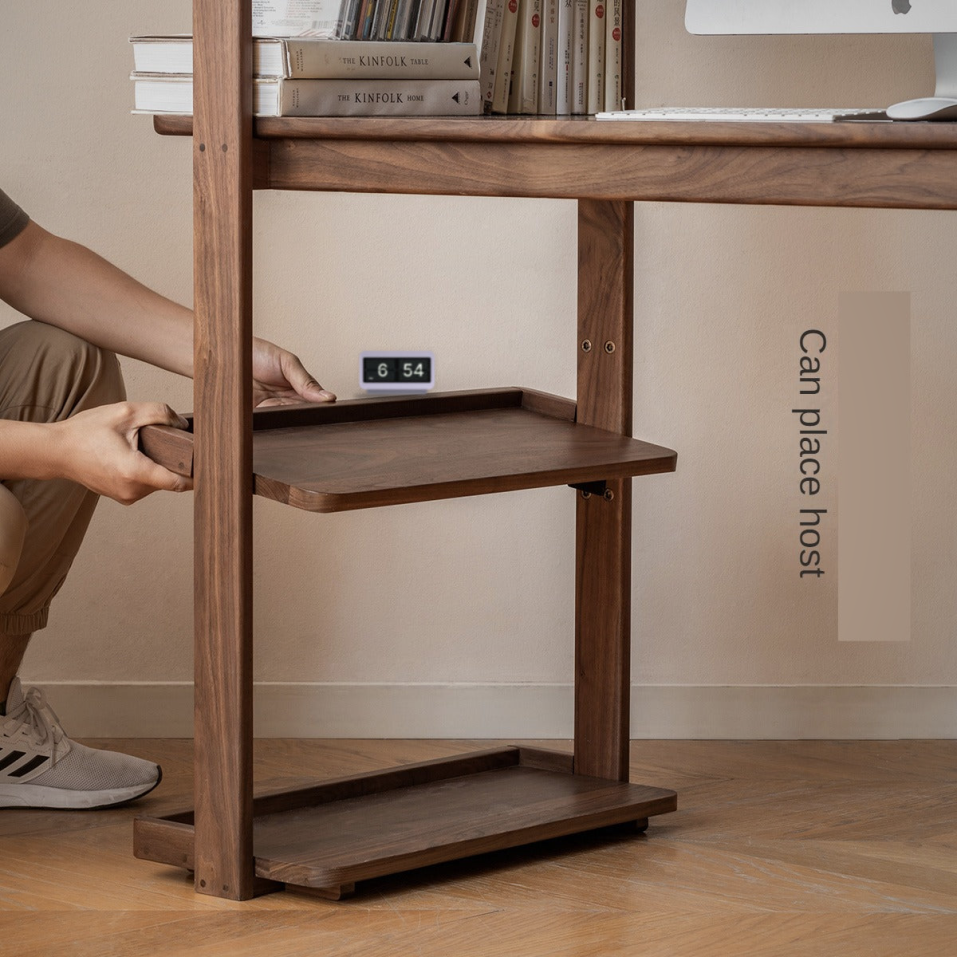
{"hour": 6, "minute": 54}
